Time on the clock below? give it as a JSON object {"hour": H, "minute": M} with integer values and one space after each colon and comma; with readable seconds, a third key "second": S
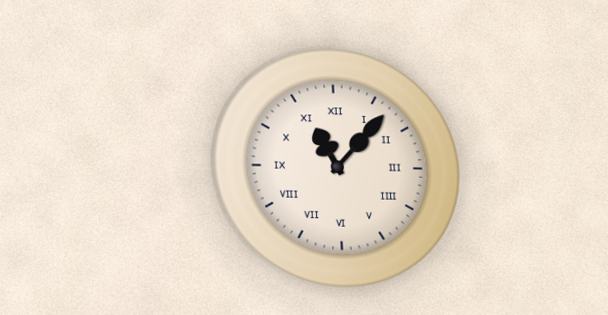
{"hour": 11, "minute": 7}
